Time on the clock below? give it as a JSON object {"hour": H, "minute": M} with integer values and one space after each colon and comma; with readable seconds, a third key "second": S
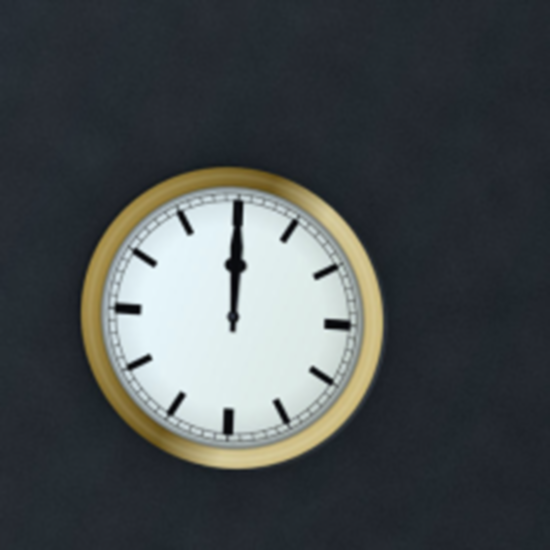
{"hour": 12, "minute": 0}
